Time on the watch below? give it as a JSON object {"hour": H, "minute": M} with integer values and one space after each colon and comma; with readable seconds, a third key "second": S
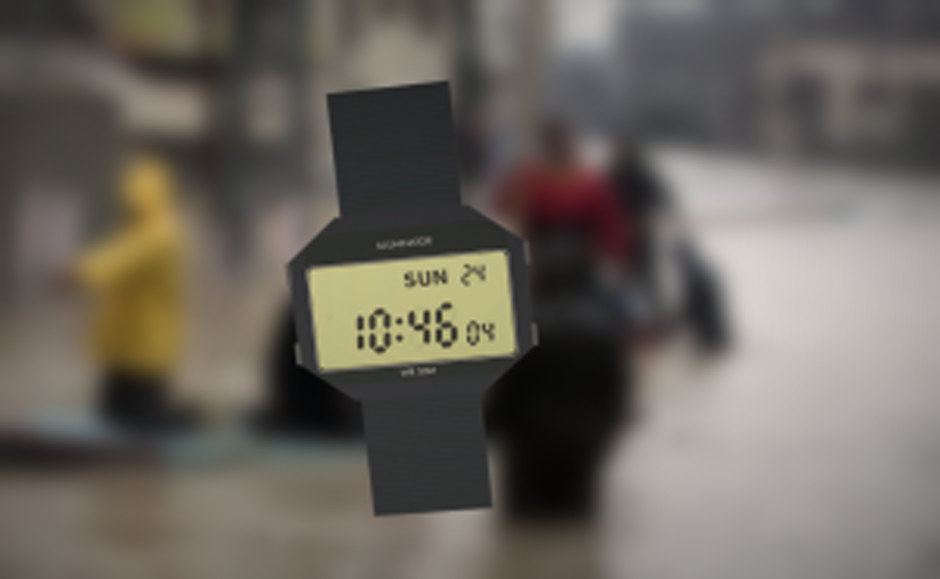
{"hour": 10, "minute": 46, "second": 4}
